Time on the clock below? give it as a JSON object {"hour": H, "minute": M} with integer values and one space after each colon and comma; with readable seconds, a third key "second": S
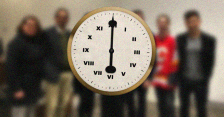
{"hour": 6, "minute": 0}
